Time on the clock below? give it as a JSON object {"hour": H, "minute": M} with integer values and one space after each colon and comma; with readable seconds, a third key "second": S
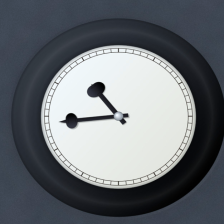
{"hour": 10, "minute": 44}
